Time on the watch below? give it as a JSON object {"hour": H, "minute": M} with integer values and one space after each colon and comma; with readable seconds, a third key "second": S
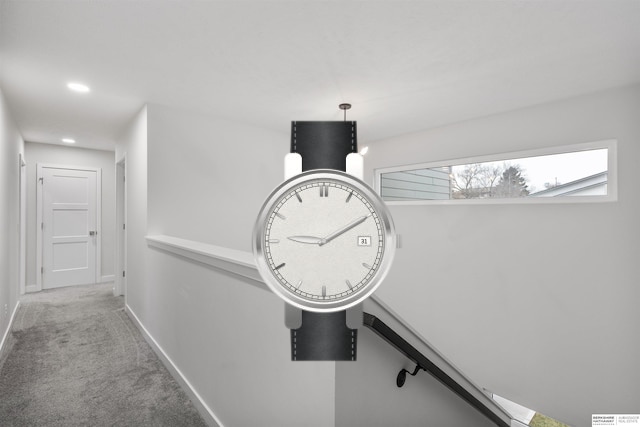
{"hour": 9, "minute": 10}
